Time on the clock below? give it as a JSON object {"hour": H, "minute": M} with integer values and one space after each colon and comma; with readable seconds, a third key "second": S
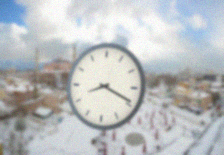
{"hour": 8, "minute": 19}
